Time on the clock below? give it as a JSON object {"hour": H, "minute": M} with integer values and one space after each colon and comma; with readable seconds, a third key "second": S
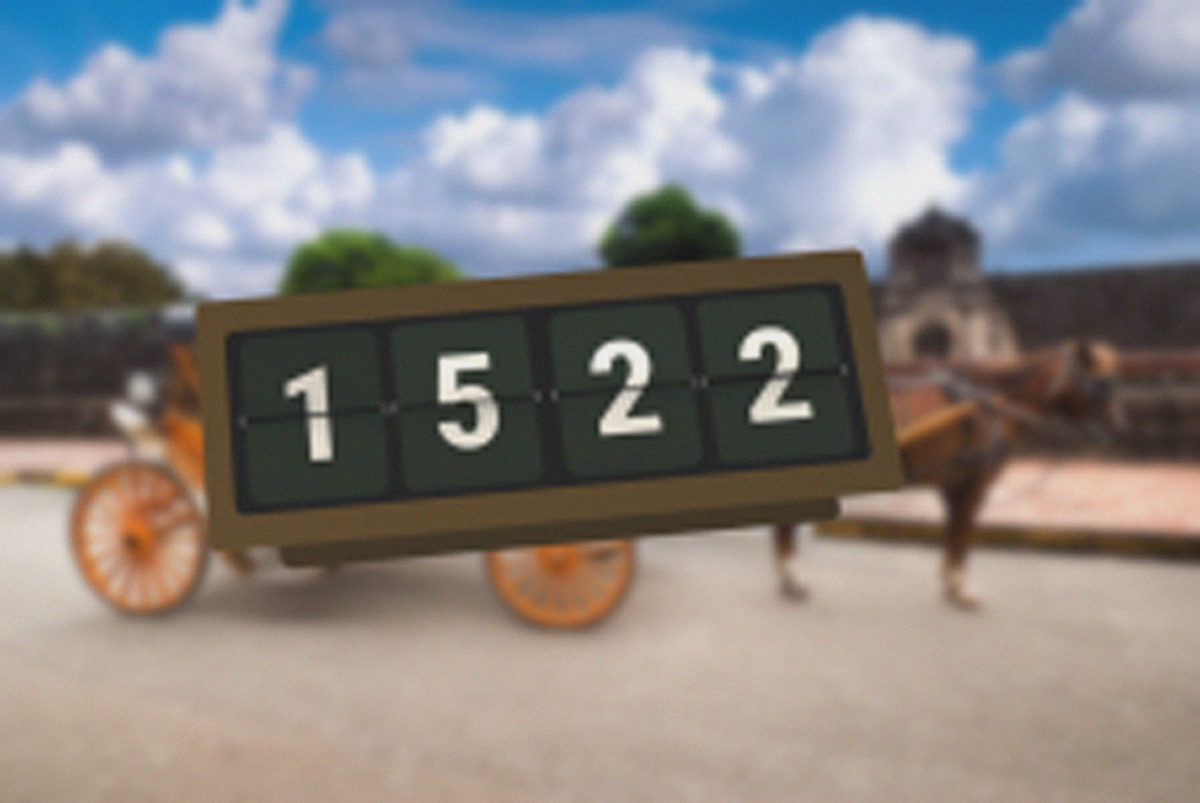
{"hour": 15, "minute": 22}
